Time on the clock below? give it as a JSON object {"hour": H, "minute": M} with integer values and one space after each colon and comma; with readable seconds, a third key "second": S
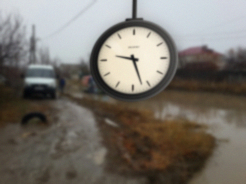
{"hour": 9, "minute": 27}
